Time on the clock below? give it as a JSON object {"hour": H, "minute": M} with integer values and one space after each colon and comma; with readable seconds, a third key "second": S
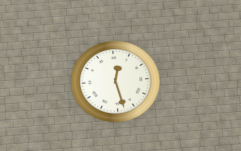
{"hour": 12, "minute": 28}
